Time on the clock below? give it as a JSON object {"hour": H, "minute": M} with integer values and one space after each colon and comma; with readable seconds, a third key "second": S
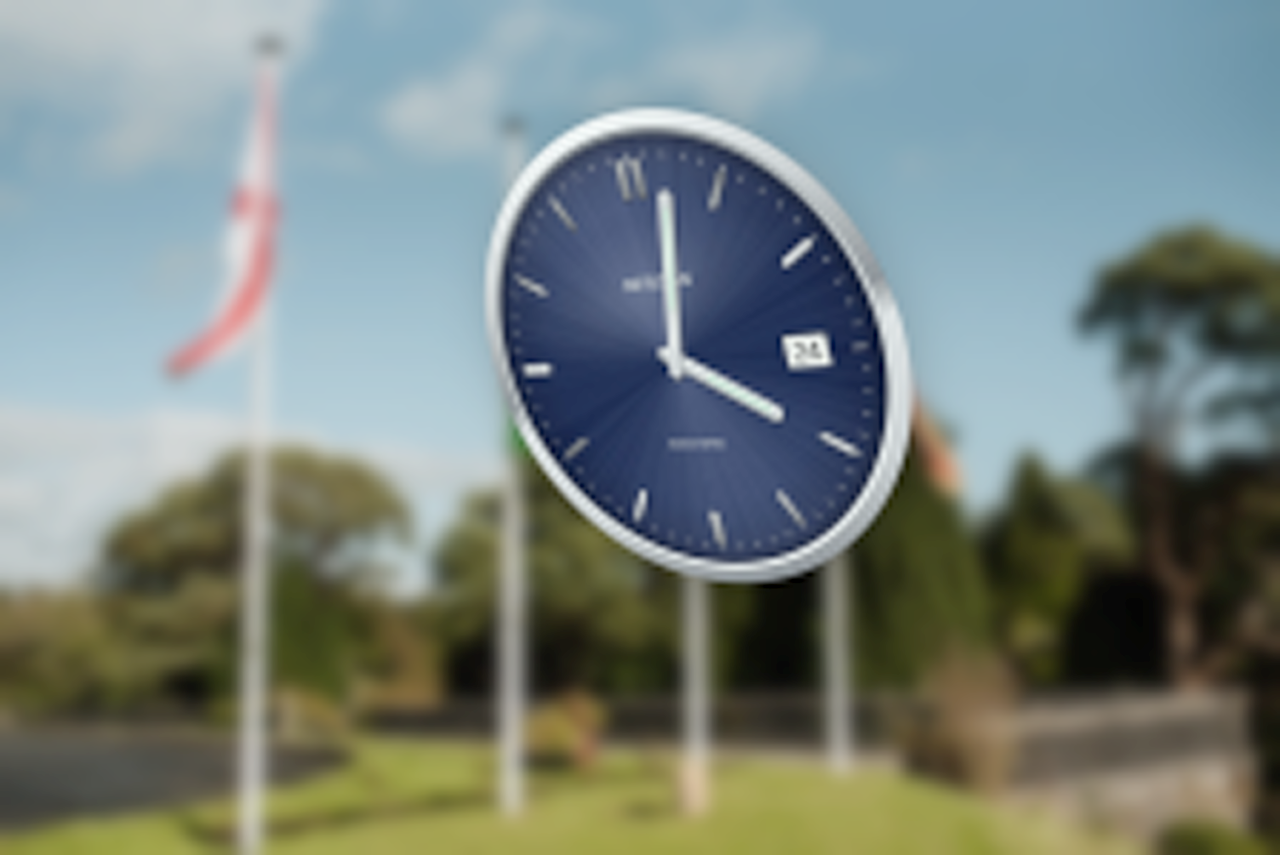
{"hour": 4, "minute": 2}
